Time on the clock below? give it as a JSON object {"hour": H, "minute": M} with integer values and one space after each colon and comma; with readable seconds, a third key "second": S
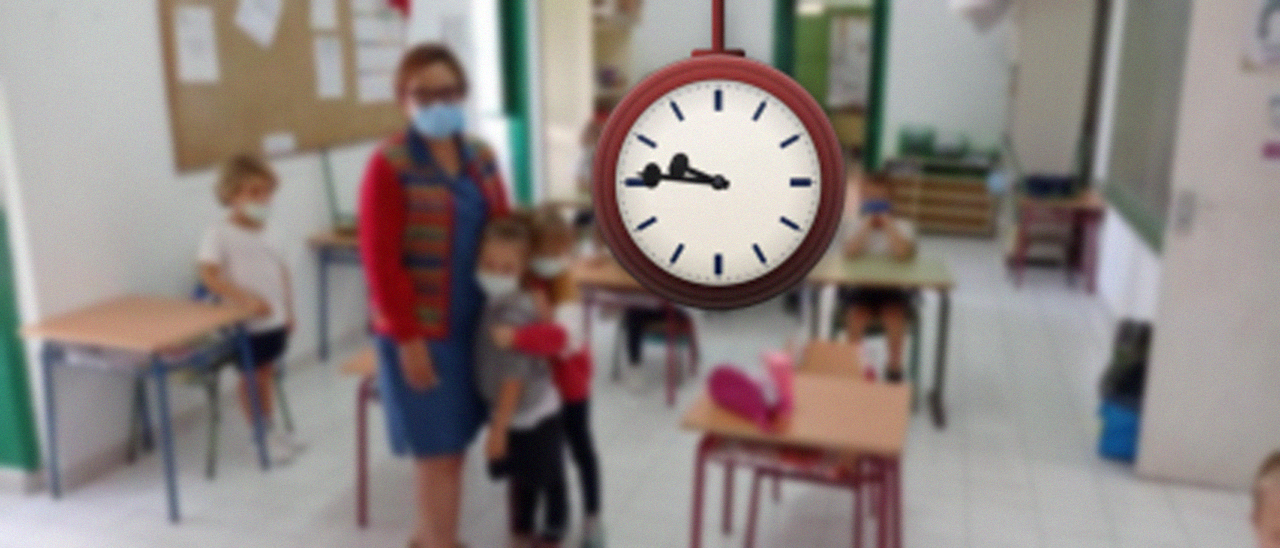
{"hour": 9, "minute": 46}
